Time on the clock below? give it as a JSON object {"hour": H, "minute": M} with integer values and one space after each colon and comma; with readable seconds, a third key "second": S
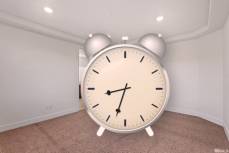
{"hour": 8, "minute": 33}
